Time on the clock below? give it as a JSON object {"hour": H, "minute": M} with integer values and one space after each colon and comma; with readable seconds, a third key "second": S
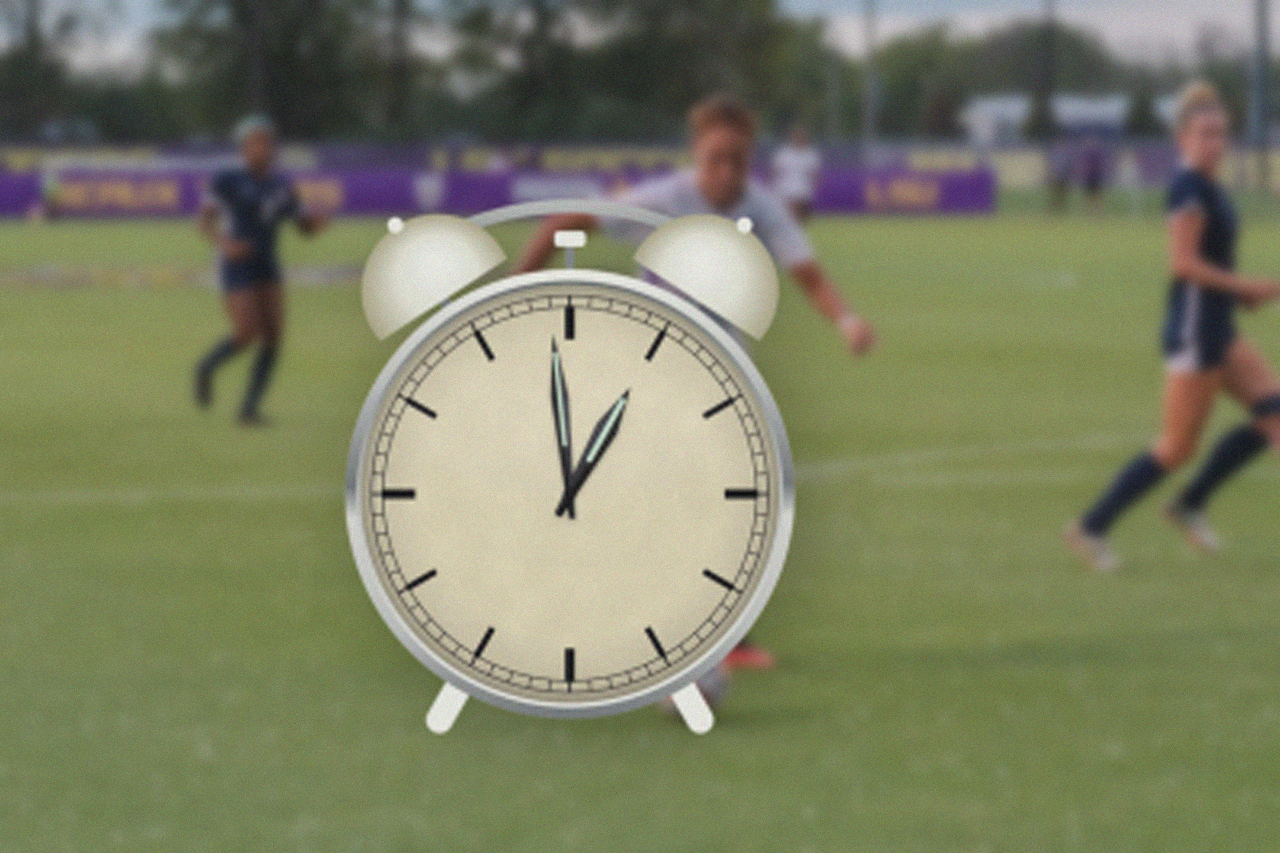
{"hour": 12, "minute": 59}
